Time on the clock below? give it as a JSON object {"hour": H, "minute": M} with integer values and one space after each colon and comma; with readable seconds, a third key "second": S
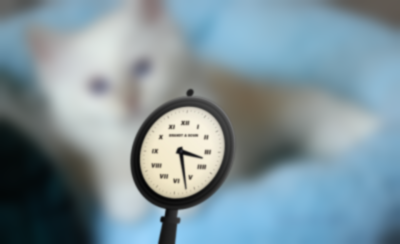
{"hour": 3, "minute": 27}
